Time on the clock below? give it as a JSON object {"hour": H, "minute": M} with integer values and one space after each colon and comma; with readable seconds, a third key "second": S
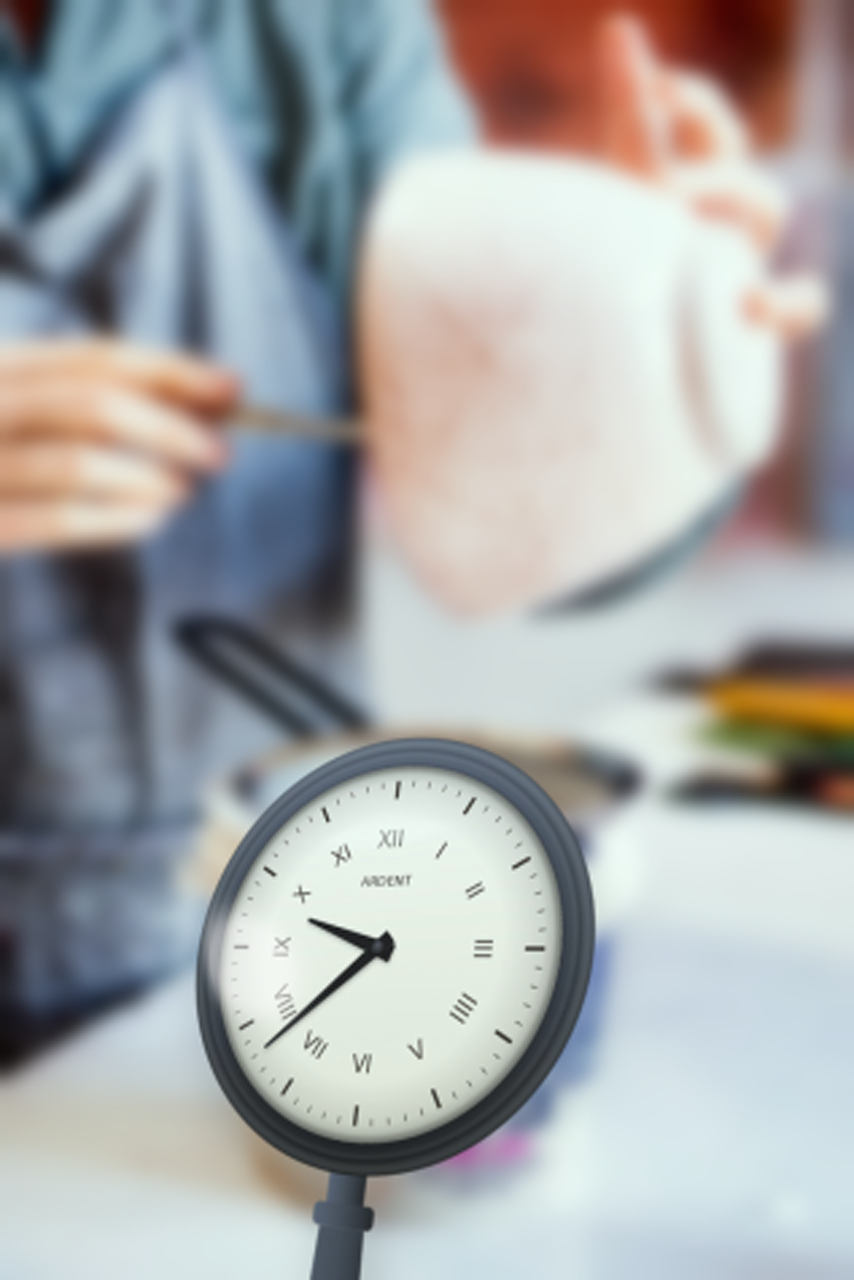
{"hour": 9, "minute": 38}
